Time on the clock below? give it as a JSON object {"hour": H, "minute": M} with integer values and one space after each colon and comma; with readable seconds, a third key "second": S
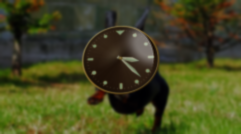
{"hour": 3, "minute": 23}
